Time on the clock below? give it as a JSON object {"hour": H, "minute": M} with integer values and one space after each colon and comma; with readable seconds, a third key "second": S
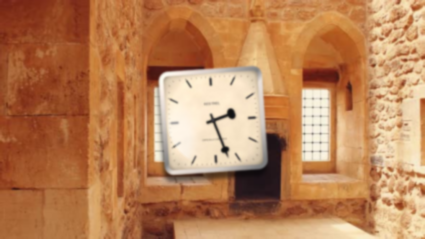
{"hour": 2, "minute": 27}
